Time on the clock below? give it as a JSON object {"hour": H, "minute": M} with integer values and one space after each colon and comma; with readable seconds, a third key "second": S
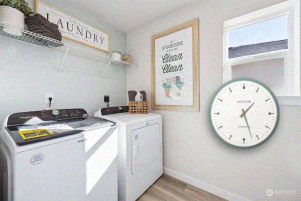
{"hour": 1, "minute": 27}
